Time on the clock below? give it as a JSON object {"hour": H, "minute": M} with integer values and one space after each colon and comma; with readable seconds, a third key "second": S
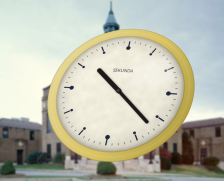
{"hour": 10, "minute": 22}
